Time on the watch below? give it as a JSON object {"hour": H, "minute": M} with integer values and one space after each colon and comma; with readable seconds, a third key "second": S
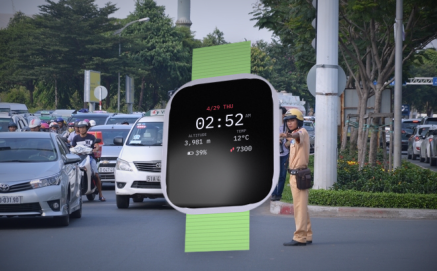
{"hour": 2, "minute": 52}
